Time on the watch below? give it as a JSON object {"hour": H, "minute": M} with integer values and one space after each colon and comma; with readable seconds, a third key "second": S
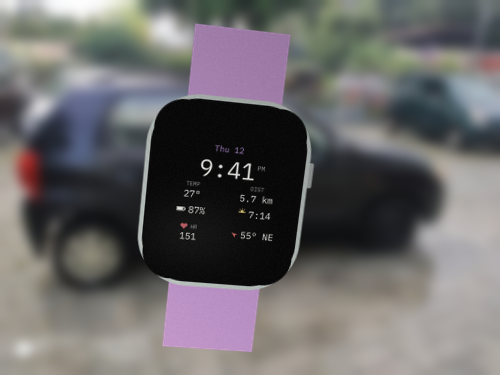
{"hour": 9, "minute": 41}
